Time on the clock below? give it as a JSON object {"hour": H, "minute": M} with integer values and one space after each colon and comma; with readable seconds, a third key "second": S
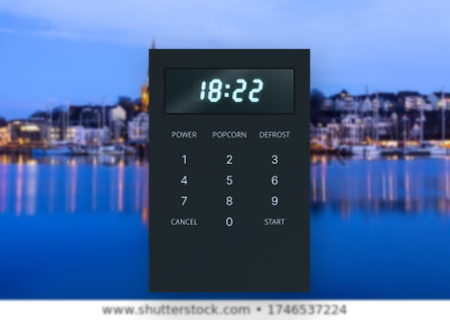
{"hour": 18, "minute": 22}
